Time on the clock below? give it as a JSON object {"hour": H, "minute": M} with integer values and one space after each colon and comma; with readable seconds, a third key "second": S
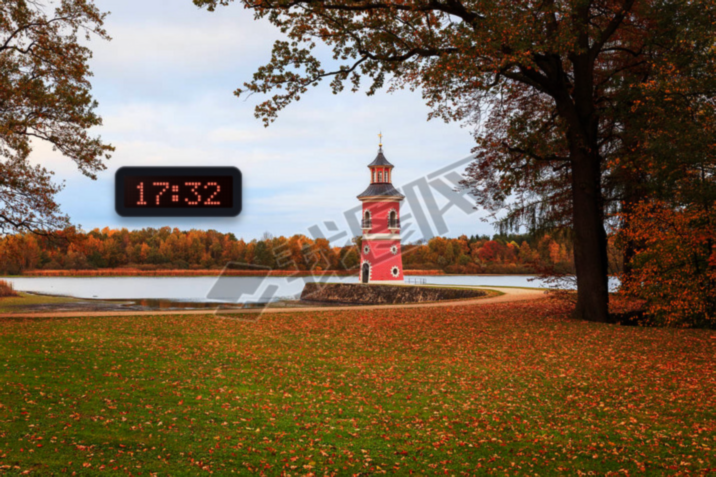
{"hour": 17, "minute": 32}
